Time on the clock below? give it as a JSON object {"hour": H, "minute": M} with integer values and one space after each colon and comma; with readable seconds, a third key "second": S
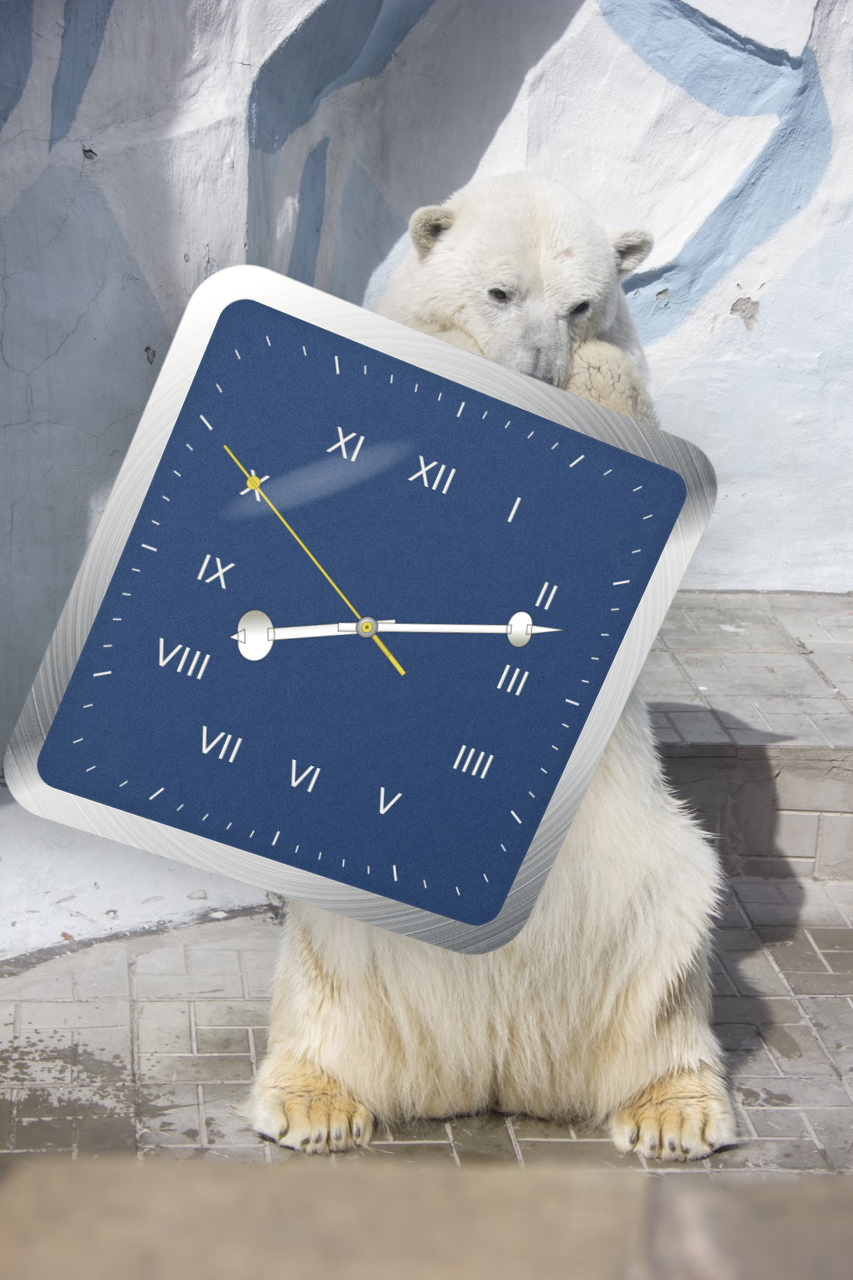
{"hour": 8, "minute": 11, "second": 50}
